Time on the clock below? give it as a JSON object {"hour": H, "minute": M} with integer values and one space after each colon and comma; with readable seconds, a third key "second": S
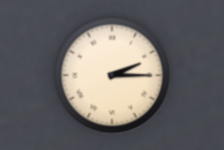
{"hour": 2, "minute": 15}
